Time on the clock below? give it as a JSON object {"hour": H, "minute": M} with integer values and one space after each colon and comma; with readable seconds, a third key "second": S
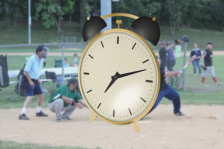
{"hour": 7, "minute": 12}
